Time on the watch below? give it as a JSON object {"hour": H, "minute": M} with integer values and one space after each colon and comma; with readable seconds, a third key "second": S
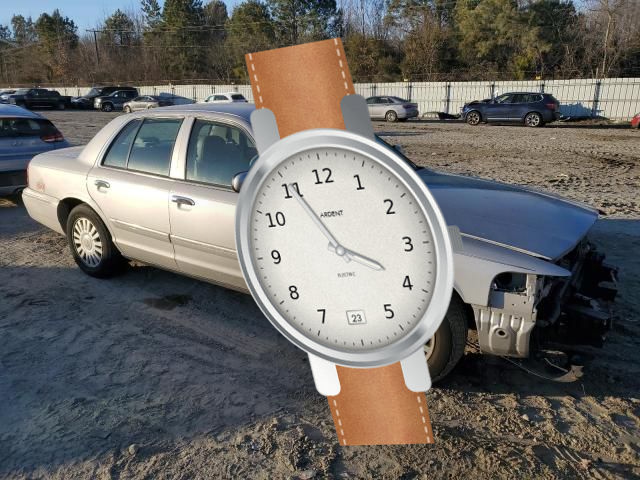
{"hour": 3, "minute": 55}
